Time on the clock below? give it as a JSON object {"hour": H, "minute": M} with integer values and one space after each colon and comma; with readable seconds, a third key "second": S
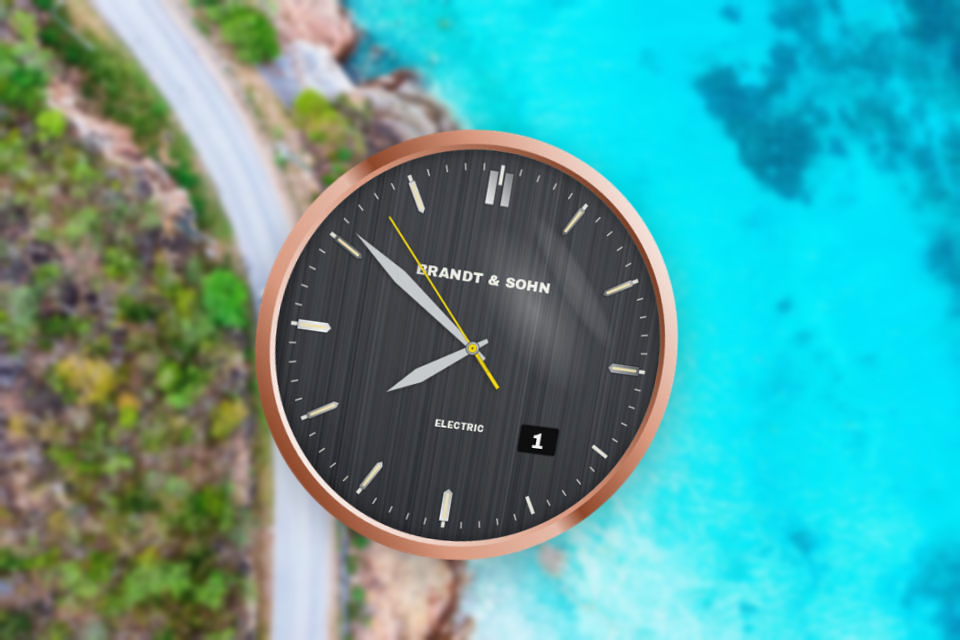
{"hour": 7, "minute": 50, "second": 53}
